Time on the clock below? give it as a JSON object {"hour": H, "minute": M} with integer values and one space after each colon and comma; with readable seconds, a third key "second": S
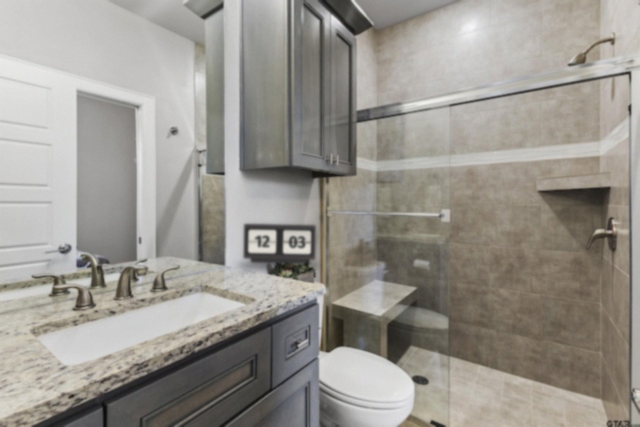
{"hour": 12, "minute": 3}
